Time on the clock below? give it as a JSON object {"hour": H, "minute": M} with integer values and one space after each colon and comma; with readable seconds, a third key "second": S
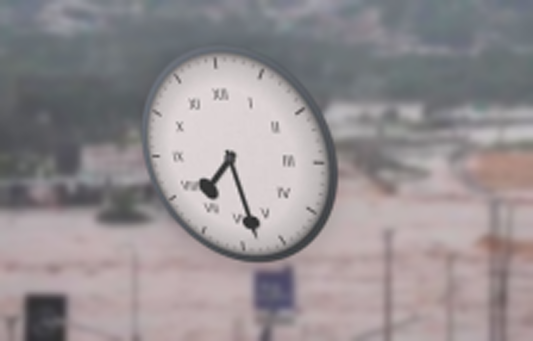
{"hour": 7, "minute": 28}
